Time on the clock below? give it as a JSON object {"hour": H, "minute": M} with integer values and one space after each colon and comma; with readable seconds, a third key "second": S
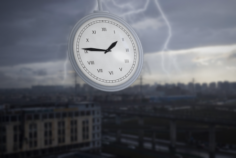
{"hour": 1, "minute": 46}
